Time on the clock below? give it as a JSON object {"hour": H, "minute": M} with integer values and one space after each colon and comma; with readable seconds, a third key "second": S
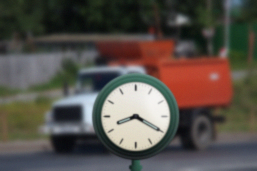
{"hour": 8, "minute": 20}
